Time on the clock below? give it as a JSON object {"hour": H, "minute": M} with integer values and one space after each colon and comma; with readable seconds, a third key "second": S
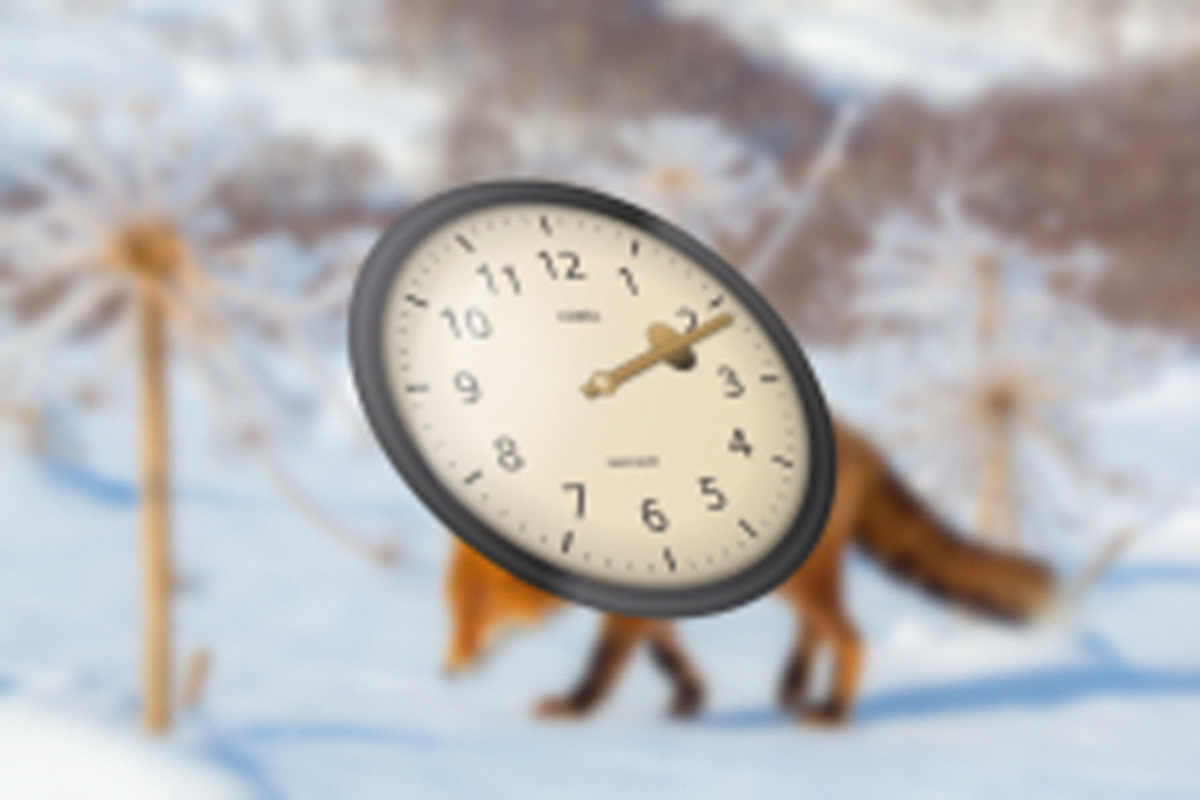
{"hour": 2, "minute": 11}
